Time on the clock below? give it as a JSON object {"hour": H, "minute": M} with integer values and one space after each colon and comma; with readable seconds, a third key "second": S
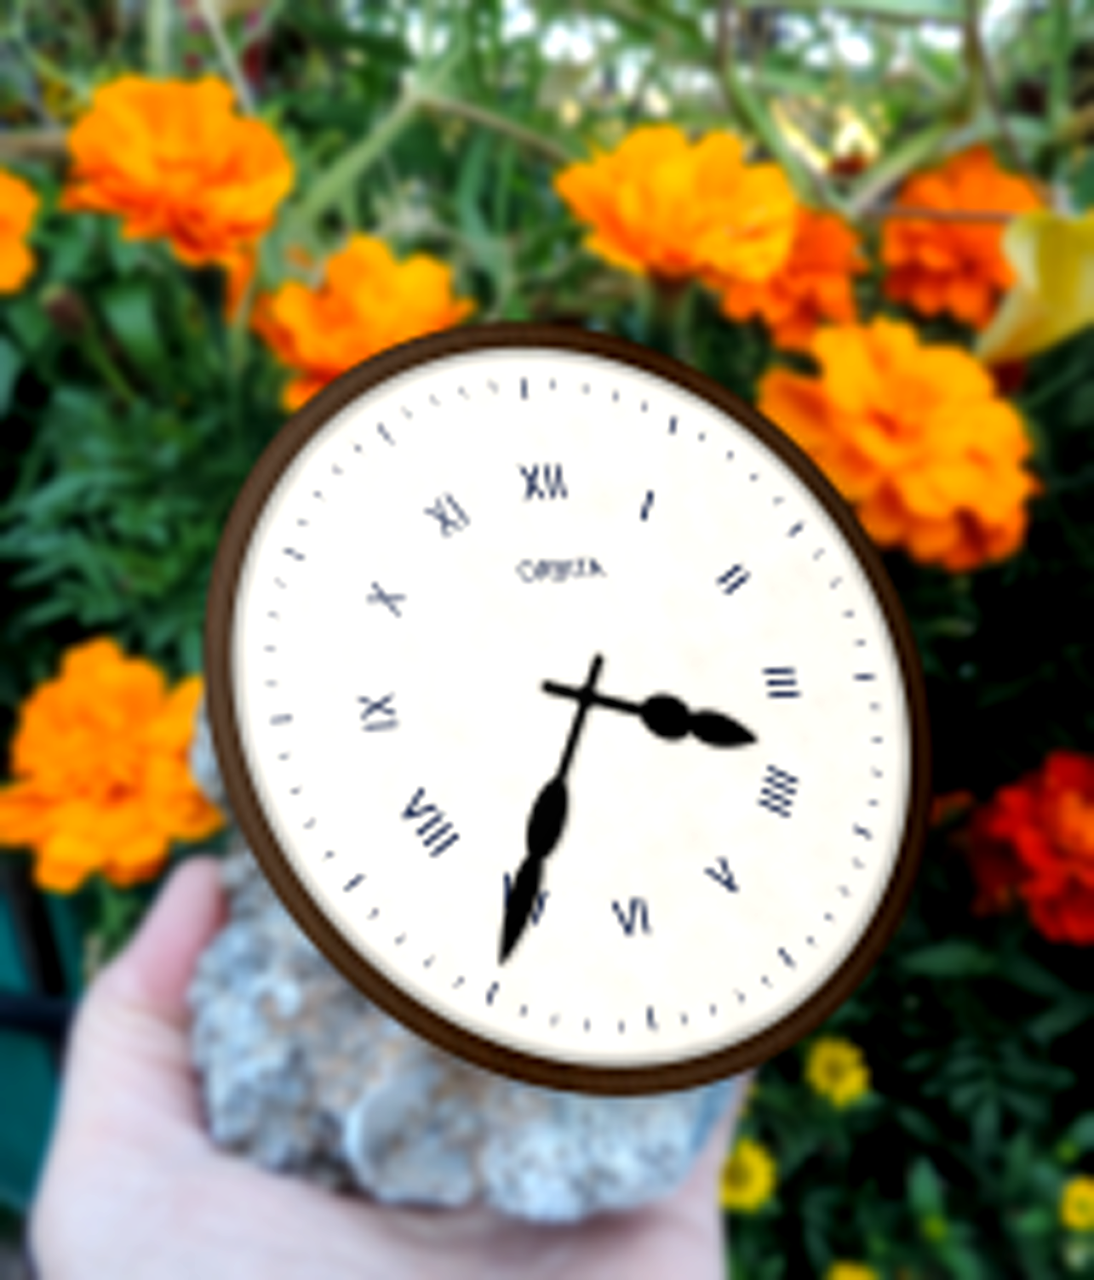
{"hour": 3, "minute": 35}
